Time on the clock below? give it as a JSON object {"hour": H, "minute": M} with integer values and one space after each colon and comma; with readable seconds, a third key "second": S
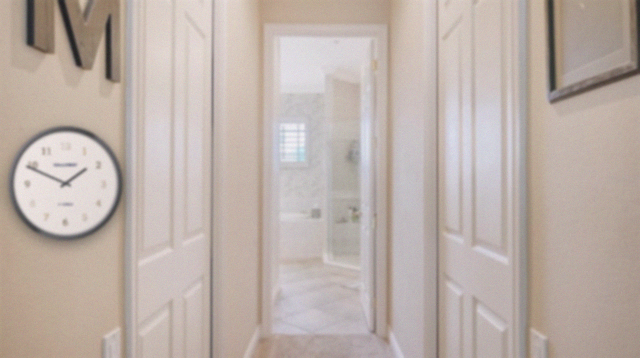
{"hour": 1, "minute": 49}
